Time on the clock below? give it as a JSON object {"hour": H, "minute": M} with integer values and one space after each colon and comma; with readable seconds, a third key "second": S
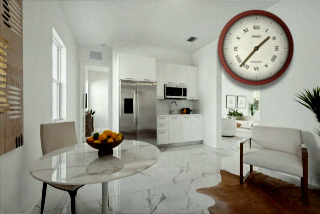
{"hour": 1, "minute": 37}
